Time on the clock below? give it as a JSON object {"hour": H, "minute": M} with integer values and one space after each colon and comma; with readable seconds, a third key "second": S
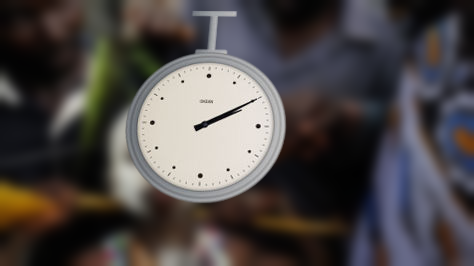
{"hour": 2, "minute": 10}
